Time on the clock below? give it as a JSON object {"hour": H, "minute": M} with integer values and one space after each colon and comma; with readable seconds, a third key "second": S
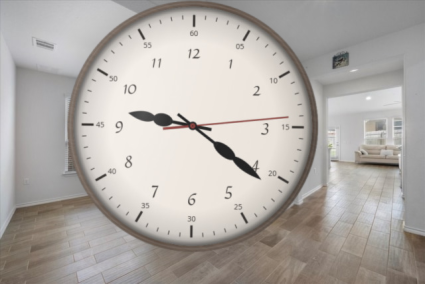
{"hour": 9, "minute": 21, "second": 14}
